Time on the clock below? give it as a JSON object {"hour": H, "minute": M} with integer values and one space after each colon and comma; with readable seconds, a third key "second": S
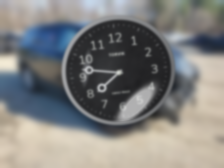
{"hour": 7, "minute": 47}
